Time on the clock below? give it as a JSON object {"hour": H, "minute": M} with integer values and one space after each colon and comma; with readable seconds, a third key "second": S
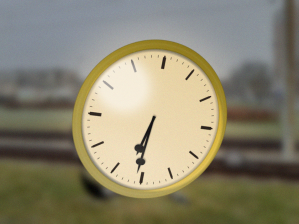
{"hour": 6, "minute": 31}
